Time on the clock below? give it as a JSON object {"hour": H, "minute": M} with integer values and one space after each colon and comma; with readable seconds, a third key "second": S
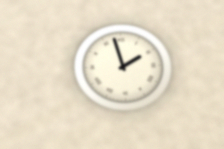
{"hour": 1, "minute": 58}
